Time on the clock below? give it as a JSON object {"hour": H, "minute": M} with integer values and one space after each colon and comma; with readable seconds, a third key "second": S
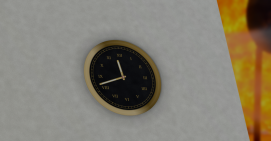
{"hour": 11, "minute": 42}
